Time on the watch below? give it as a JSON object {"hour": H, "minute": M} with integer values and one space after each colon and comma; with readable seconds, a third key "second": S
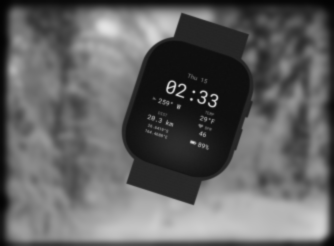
{"hour": 2, "minute": 33}
